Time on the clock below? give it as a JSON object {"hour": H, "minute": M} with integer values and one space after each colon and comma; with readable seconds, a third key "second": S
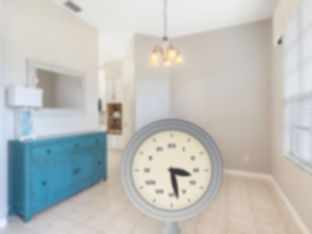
{"hour": 3, "minute": 28}
